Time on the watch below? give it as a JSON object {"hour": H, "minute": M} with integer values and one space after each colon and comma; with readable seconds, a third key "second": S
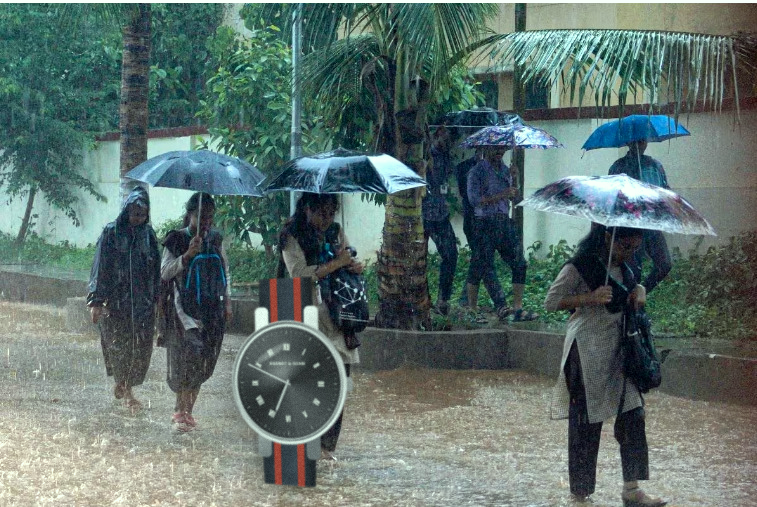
{"hour": 6, "minute": 49}
